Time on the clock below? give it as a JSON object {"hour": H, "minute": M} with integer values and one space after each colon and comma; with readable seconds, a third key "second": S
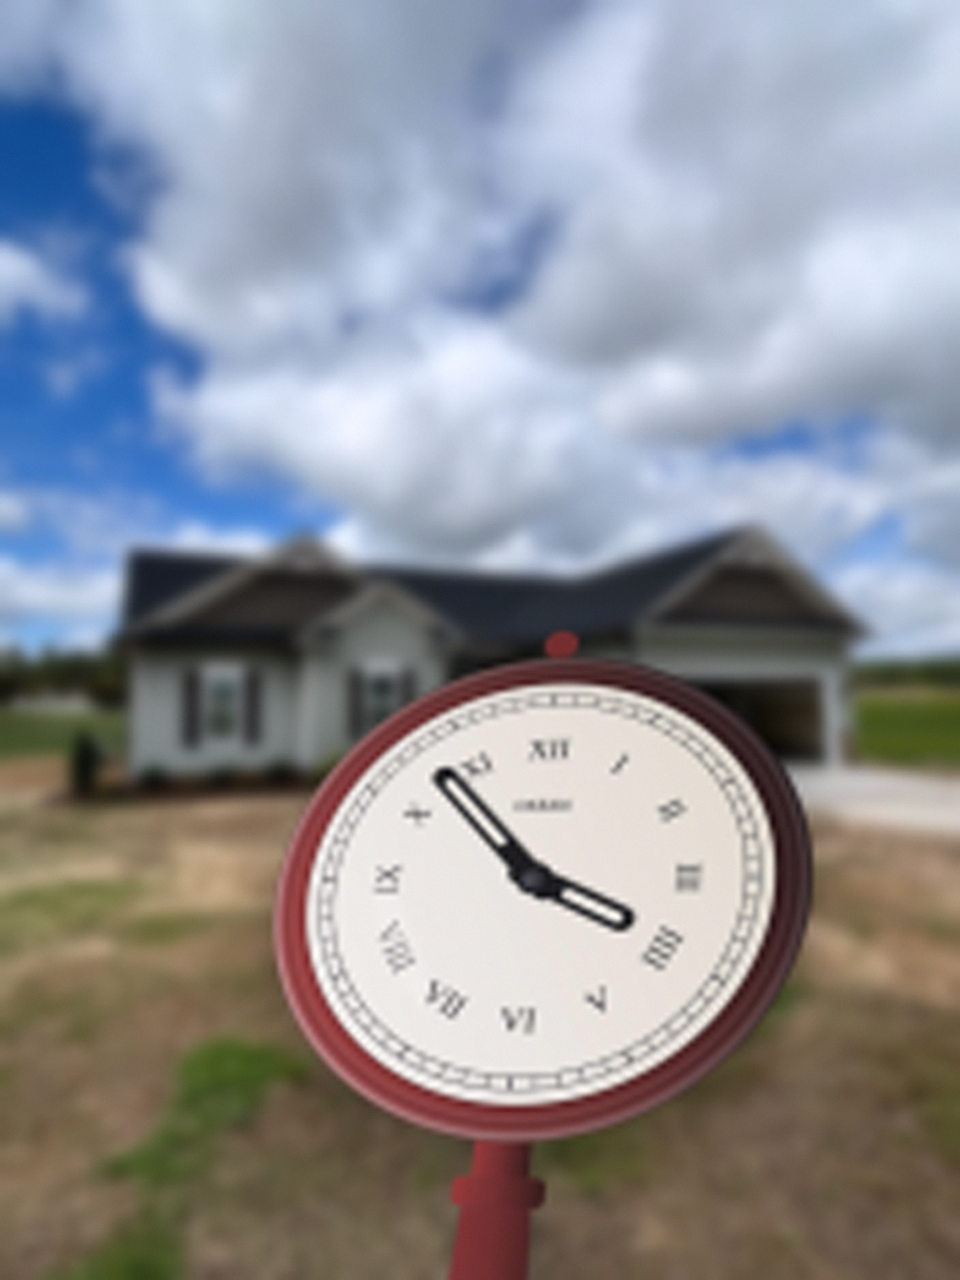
{"hour": 3, "minute": 53}
